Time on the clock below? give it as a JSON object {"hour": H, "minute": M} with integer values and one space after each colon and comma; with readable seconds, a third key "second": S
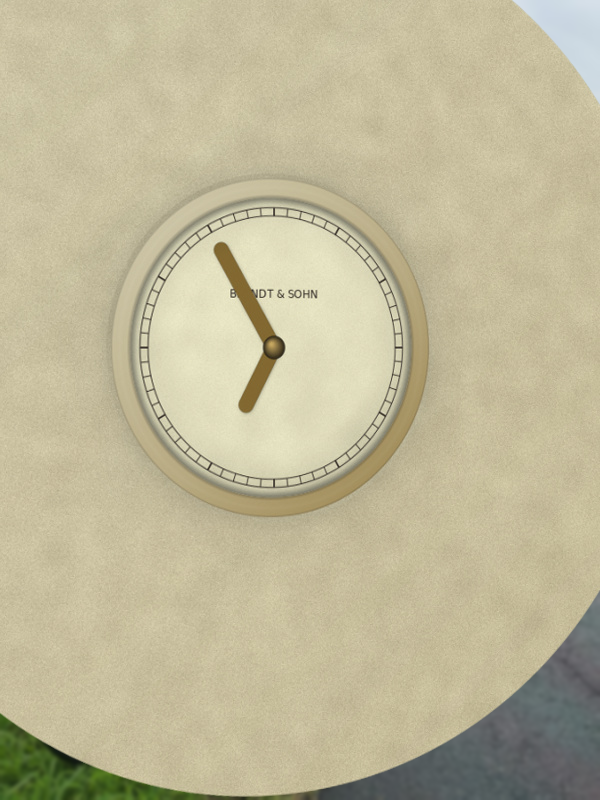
{"hour": 6, "minute": 55}
